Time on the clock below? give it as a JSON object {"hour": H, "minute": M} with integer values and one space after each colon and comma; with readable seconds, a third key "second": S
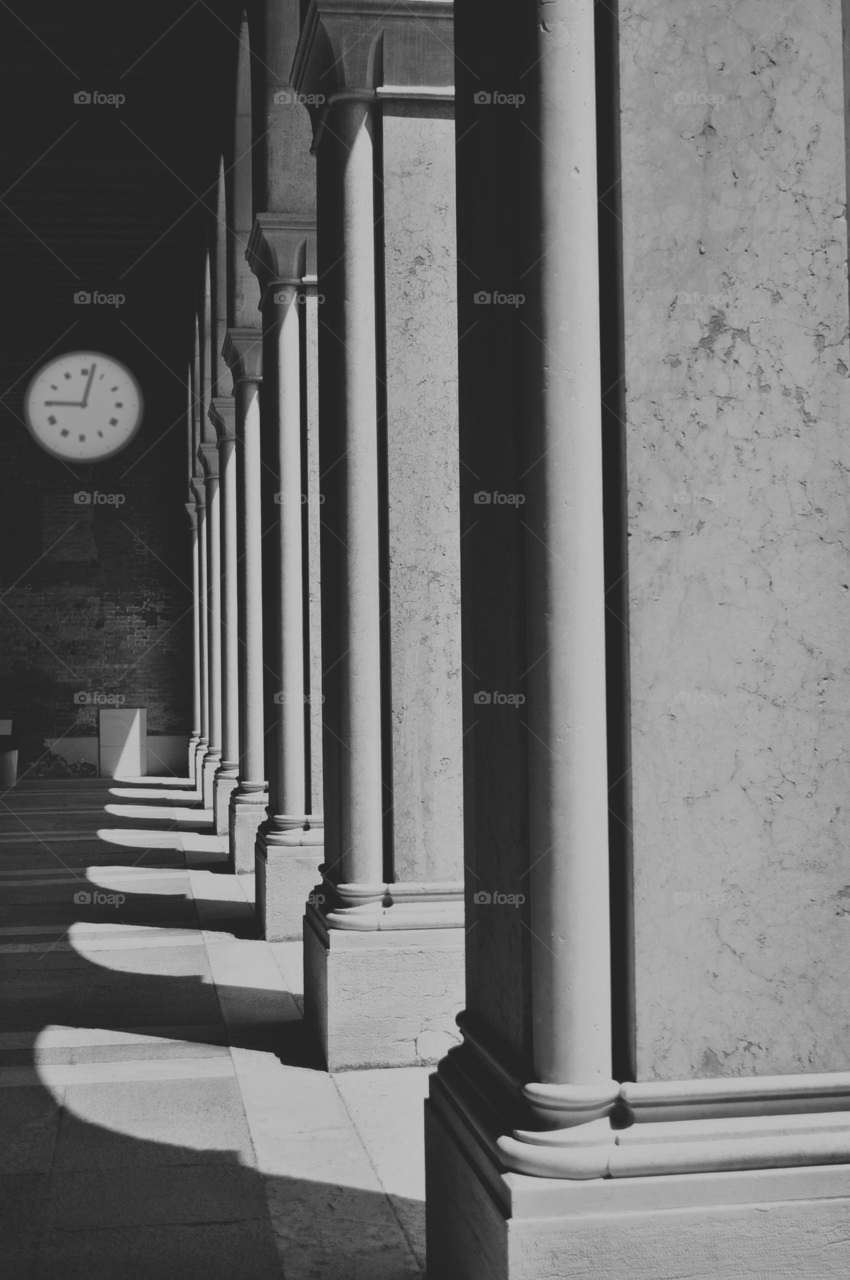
{"hour": 9, "minute": 2}
